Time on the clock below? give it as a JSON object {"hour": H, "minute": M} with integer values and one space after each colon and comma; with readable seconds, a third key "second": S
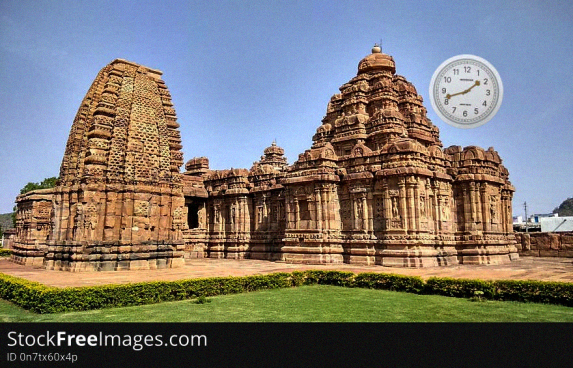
{"hour": 1, "minute": 42}
